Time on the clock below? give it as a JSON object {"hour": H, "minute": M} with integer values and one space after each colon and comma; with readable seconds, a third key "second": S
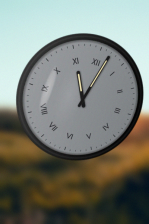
{"hour": 11, "minute": 2}
